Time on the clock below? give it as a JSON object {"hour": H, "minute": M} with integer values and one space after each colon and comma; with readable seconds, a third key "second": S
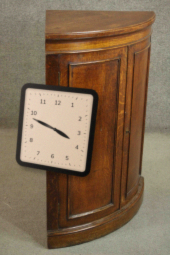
{"hour": 3, "minute": 48}
